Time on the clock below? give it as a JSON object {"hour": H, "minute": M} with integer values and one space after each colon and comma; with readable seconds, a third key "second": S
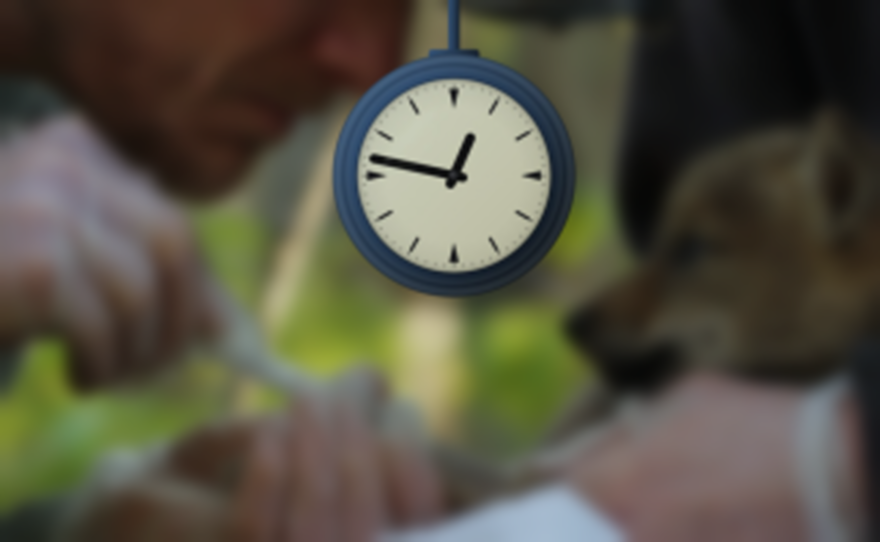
{"hour": 12, "minute": 47}
